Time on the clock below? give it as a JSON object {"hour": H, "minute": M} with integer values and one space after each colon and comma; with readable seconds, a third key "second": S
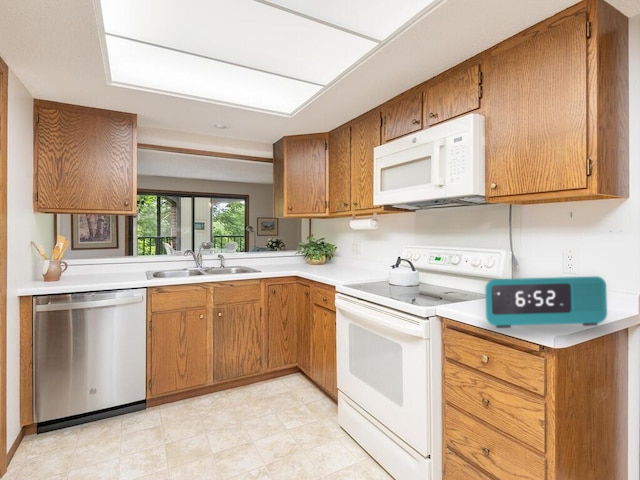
{"hour": 6, "minute": 52}
